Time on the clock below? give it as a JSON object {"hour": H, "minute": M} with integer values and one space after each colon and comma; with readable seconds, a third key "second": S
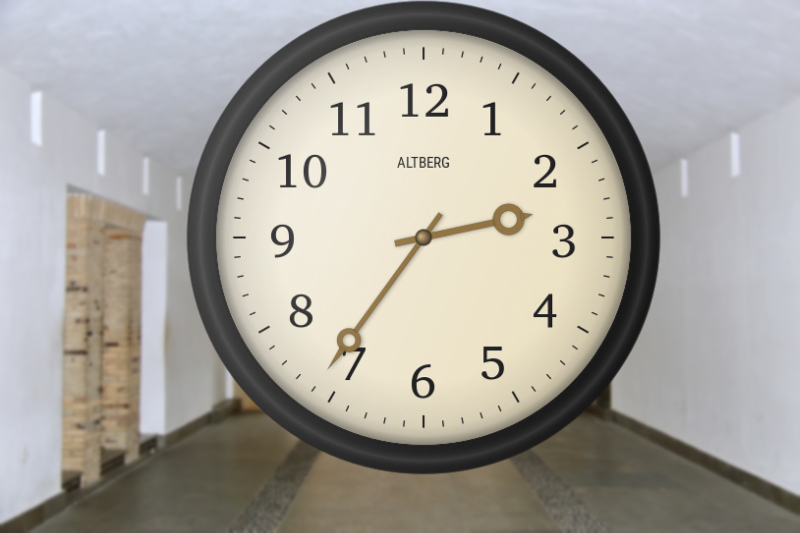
{"hour": 2, "minute": 36}
